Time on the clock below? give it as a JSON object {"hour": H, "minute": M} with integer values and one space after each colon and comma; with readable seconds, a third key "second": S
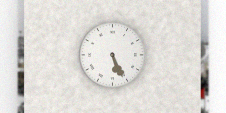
{"hour": 5, "minute": 26}
